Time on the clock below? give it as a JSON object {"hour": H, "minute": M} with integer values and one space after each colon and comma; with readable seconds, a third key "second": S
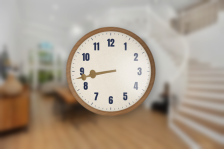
{"hour": 8, "minute": 43}
